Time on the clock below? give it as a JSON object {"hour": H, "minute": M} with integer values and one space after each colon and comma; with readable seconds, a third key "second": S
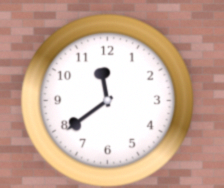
{"hour": 11, "minute": 39}
